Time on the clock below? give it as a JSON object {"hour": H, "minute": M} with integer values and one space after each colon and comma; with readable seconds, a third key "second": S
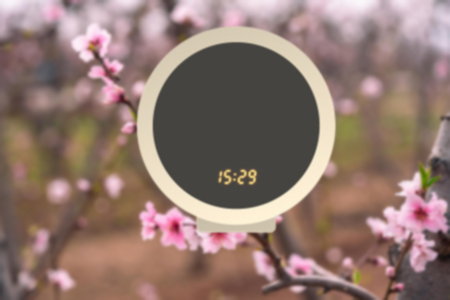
{"hour": 15, "minute": 29}
